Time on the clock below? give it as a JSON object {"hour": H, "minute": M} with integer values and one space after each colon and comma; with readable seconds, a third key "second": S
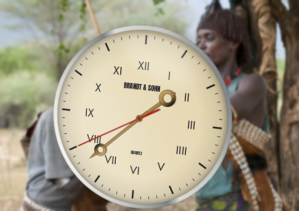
{"hour": 1, "minute": 37, "second": 40}
